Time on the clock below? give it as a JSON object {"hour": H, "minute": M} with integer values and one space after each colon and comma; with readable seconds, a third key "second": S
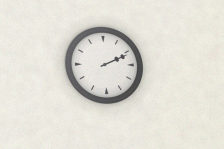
{"hour": 2, "minute": 11}
